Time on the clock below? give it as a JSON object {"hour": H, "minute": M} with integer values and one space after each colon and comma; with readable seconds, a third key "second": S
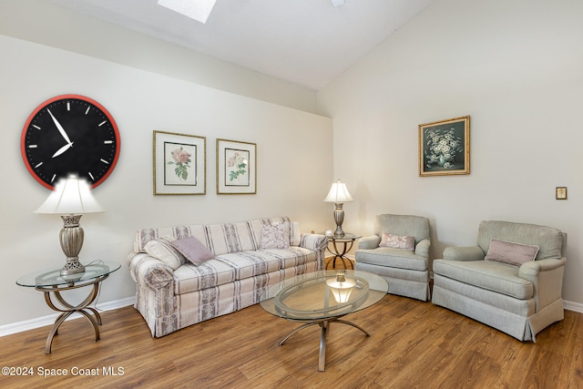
{"hour": 7, "minute": 55}
